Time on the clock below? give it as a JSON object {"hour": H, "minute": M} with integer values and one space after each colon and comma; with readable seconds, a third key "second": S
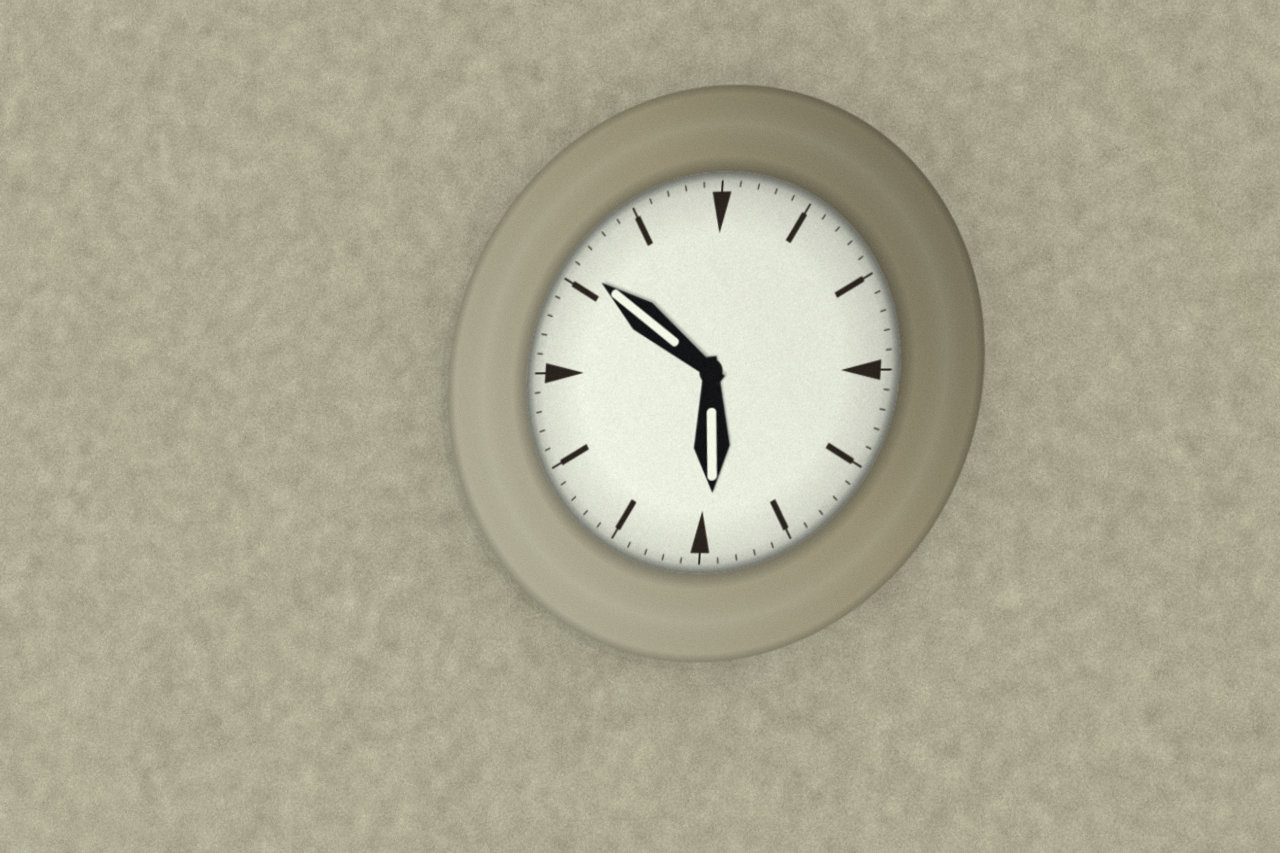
{"hour": 5, "minute": 51}
